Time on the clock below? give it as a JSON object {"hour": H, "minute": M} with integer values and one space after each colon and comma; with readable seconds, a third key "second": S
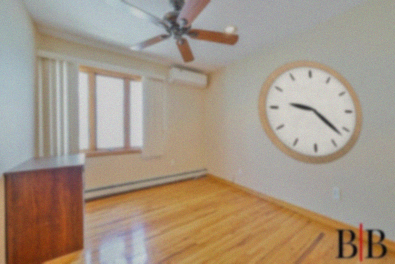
{"hour": 9, "minute": 22}
